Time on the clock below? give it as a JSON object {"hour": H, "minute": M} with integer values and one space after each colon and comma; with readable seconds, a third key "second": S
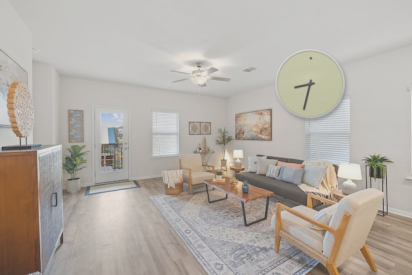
{"hour": 8, "minute": 32}
